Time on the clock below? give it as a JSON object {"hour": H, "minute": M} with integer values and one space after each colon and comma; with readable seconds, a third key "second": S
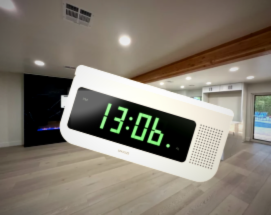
{"hour": 13, "minute": 6}
